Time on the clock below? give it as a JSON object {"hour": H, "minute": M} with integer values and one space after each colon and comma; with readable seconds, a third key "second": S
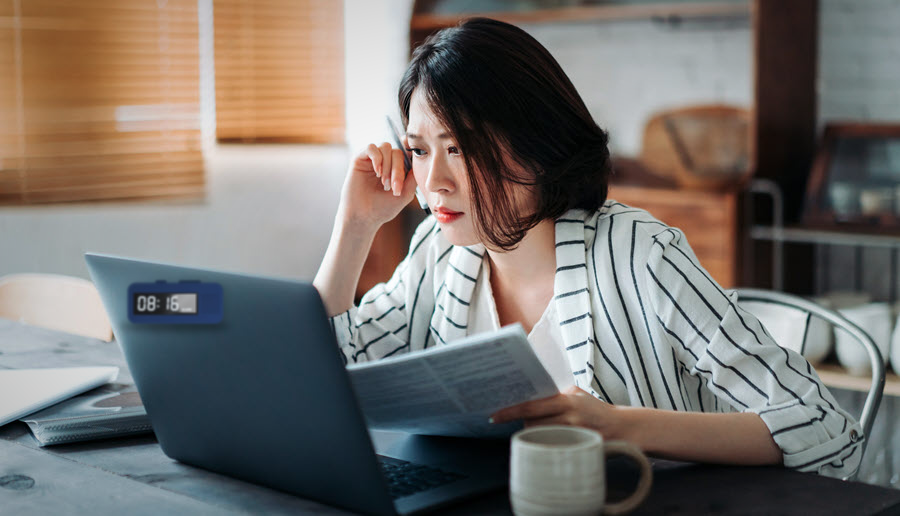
{"hour": 8, "minute": 16}
